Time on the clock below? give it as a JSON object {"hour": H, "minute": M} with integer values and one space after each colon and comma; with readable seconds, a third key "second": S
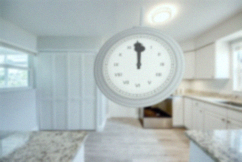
{"hour": 11, "minute": 59}
